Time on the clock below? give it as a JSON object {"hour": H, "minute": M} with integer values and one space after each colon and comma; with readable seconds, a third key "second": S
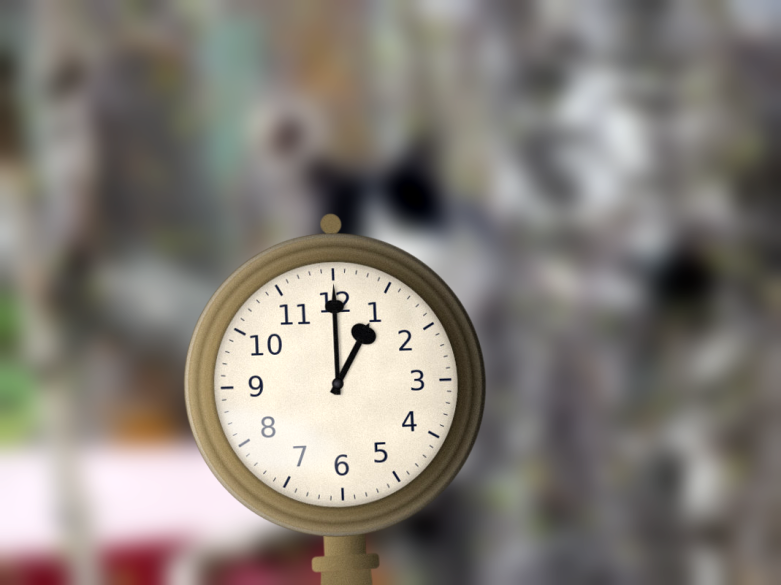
{"hour": 1, "minute": 0}
